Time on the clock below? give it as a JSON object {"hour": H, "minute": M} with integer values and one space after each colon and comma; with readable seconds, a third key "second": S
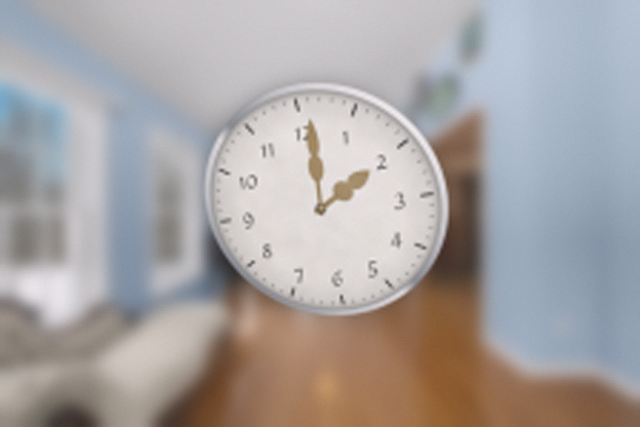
{"hour": 2, "minute": 1}
